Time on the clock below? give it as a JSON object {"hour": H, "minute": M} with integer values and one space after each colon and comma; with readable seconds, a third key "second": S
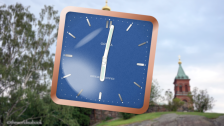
{"hour": 6, "minute": 1}
